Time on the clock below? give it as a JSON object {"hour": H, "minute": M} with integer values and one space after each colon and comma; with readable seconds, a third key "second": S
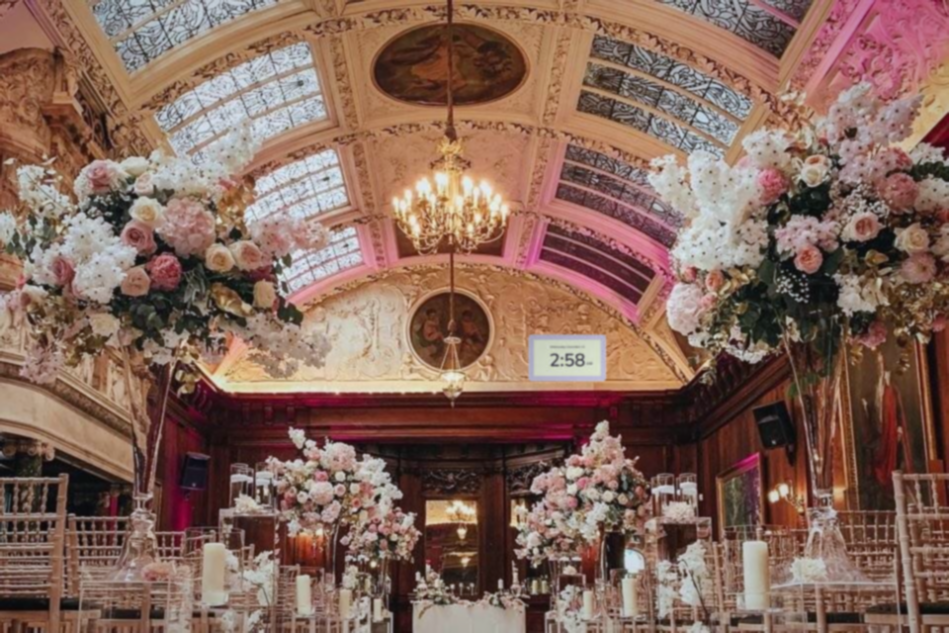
{"hour": 2, "minute": 58}
